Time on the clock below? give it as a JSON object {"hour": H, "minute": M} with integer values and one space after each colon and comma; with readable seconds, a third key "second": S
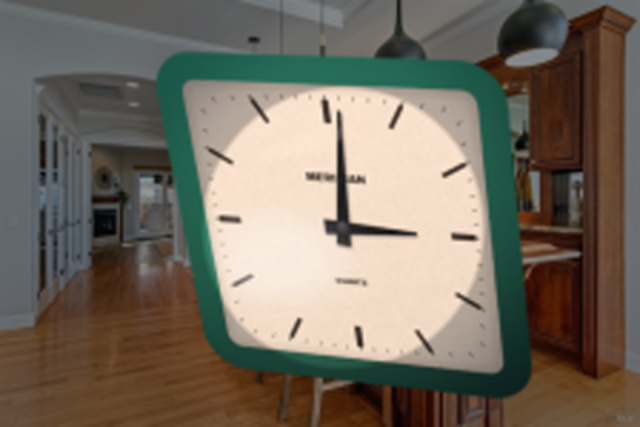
{"hour": 3, "minute": 1}
